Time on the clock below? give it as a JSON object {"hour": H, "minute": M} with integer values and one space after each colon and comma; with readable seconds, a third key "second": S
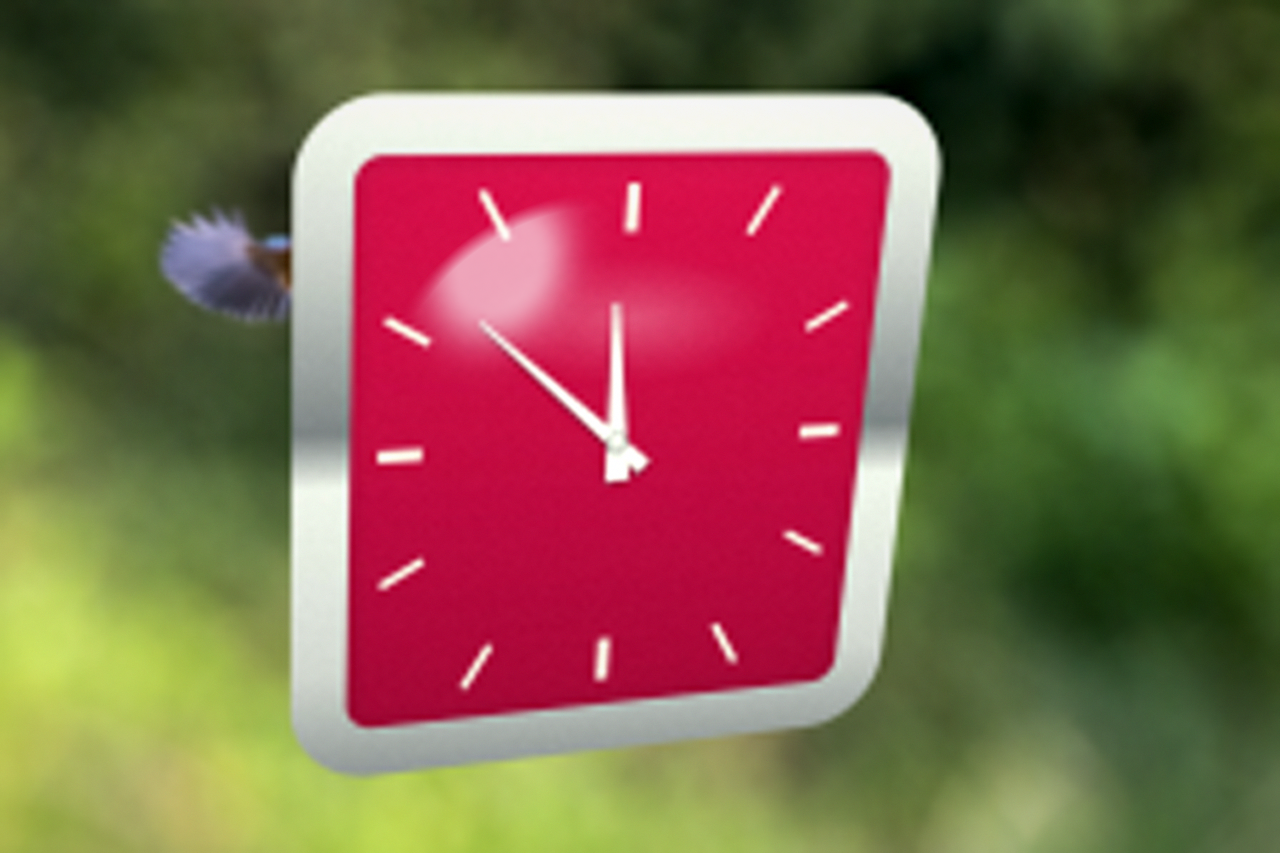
{"hour": 11, "minute": 52}
